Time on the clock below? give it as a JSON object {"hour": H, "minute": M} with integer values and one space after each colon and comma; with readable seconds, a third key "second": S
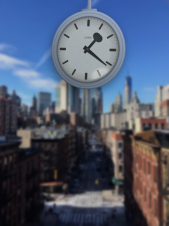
{"hour": 1, "minute": 21}
